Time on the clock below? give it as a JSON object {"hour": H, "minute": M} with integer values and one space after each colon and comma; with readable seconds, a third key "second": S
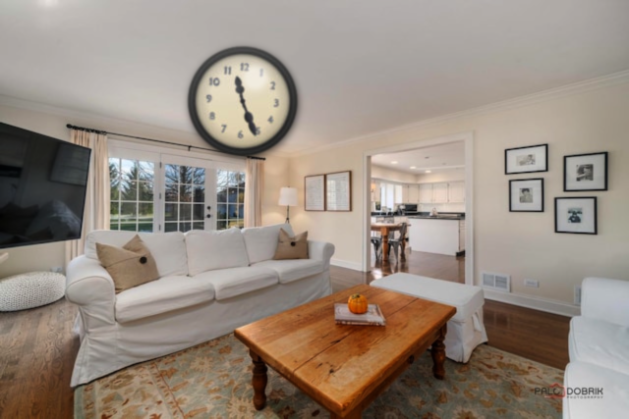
{"hour": 11, "minute": 26}
